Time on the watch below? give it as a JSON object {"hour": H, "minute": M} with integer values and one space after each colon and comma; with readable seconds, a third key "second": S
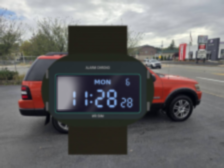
{"hour": 11, "minute": 28}
